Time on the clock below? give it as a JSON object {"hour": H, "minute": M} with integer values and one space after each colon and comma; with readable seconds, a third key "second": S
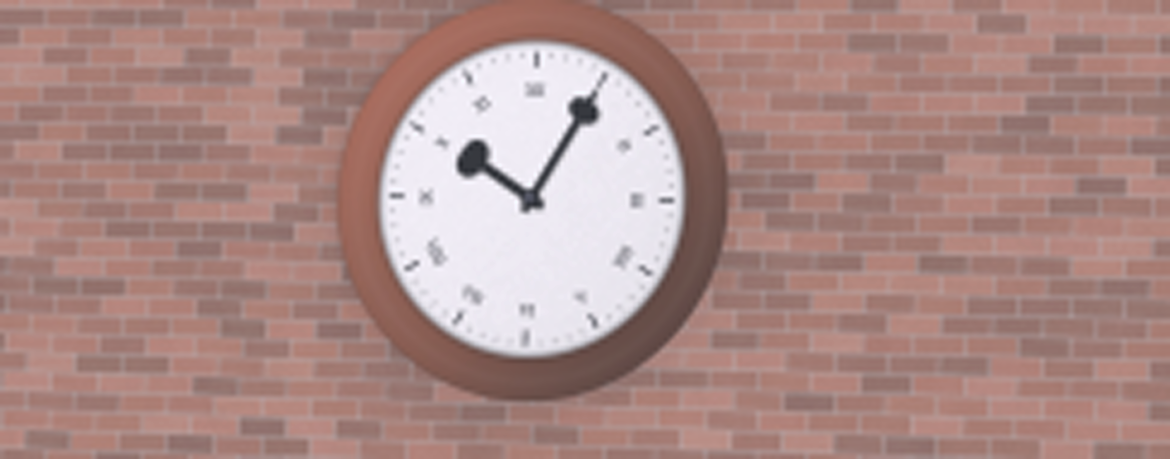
{"hour": 10, "minute": 5}
